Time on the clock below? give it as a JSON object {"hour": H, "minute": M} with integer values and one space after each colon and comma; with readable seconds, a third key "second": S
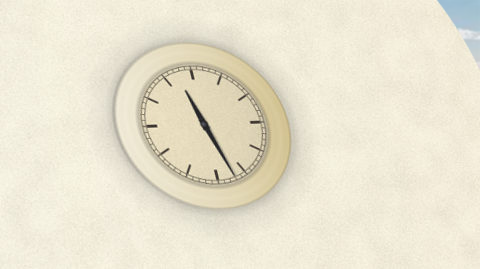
{"hour": 11, "minute": 27}
